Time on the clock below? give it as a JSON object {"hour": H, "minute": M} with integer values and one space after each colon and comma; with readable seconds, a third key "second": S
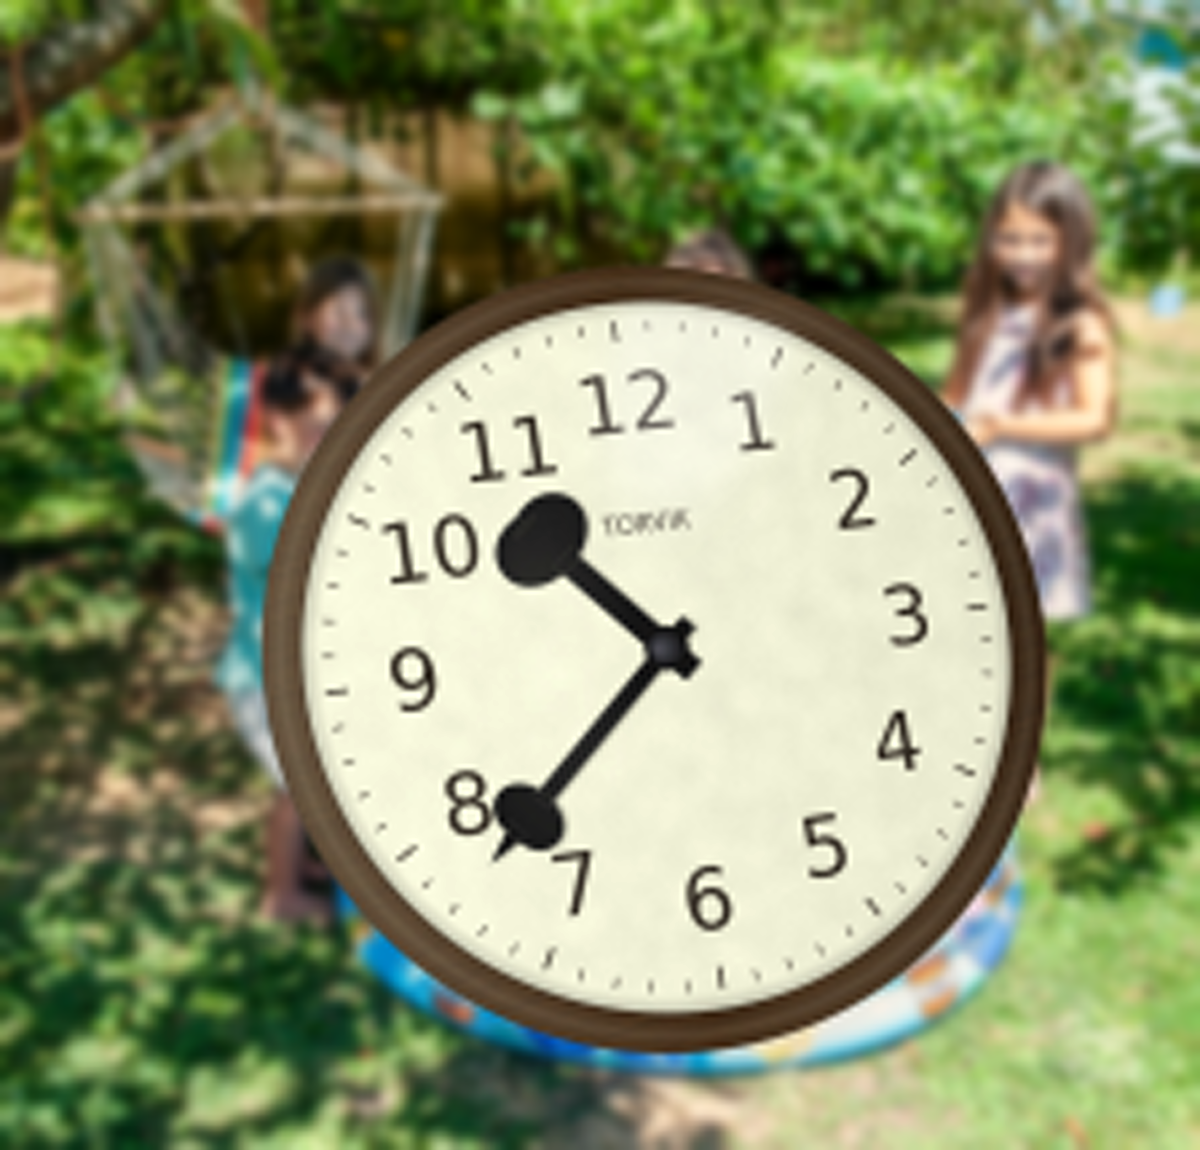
{"hour": 10, "minute": 38}
